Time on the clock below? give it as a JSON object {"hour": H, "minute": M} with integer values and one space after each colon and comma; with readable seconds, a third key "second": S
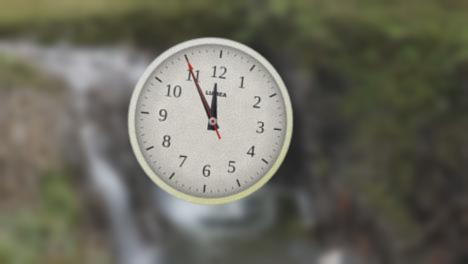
{"hour": 11, "minute": 54, "second": 55}
